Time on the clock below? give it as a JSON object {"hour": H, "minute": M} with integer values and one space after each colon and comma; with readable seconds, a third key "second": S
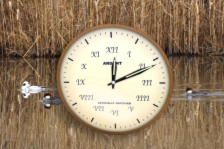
{"hour": 12, "minute": 11}
